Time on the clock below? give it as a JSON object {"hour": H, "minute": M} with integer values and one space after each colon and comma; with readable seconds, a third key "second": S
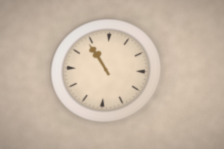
{"hour": 10, "minute": 54}
